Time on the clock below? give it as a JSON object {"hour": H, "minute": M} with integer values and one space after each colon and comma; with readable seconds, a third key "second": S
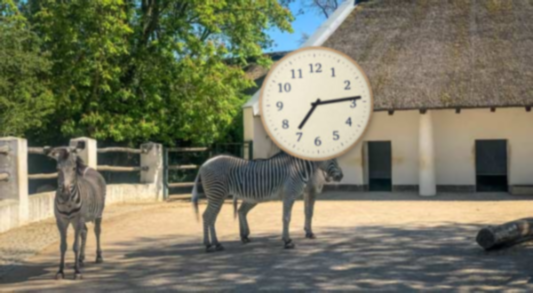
{"hour": 7, "minute": 14}
